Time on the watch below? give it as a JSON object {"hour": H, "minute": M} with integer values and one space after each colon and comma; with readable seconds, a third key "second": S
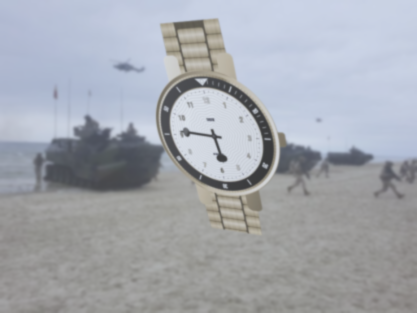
{"hour": 5, "minute": 46}
